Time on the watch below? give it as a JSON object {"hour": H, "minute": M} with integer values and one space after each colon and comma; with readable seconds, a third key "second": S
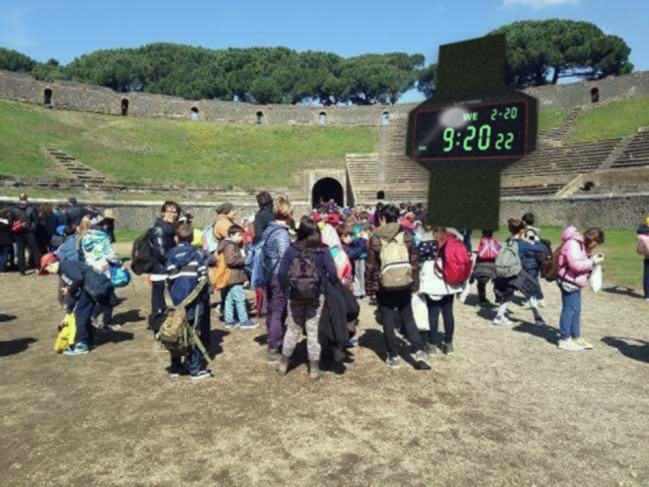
{"hour": 9, "minute": 20, "second": 22}
